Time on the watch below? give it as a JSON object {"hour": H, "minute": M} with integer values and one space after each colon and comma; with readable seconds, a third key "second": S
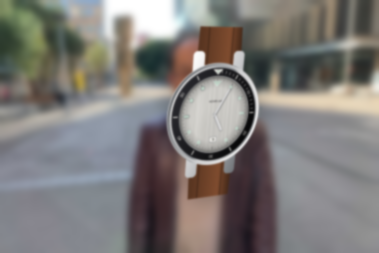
{"hour": 5, "minute": 5}
